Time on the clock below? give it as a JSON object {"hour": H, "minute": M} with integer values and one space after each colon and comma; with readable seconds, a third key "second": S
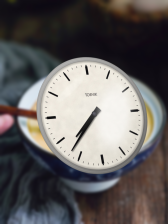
{"hour": 7, "minute": 37}
